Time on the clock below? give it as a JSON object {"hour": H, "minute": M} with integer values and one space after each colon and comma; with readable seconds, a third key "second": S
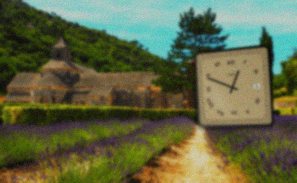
{"hour": 12, "minute": 49}
